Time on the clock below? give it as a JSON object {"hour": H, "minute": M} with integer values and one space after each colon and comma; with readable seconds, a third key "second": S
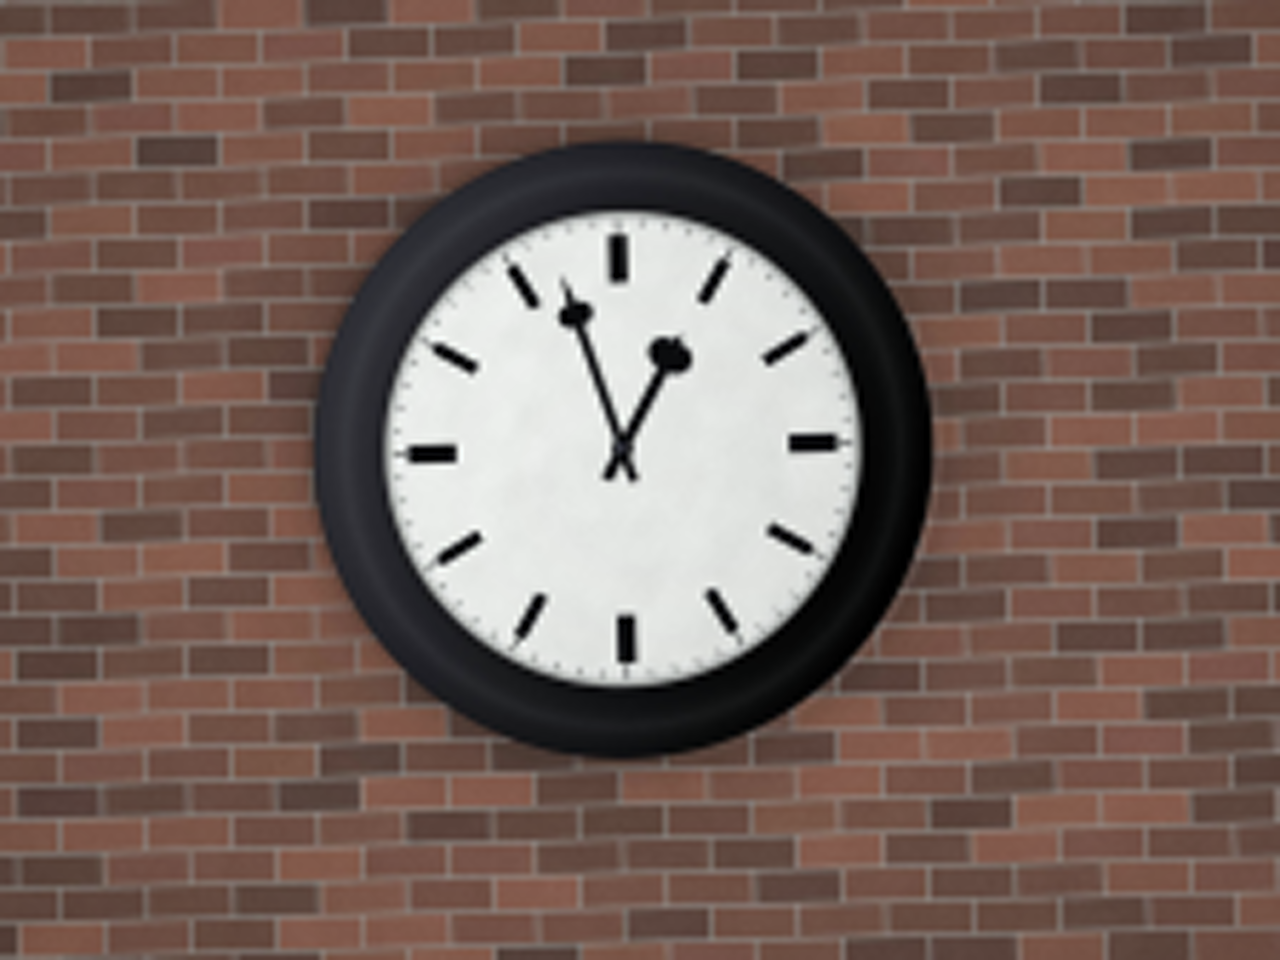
{"hour": 12, "minute": 57}
